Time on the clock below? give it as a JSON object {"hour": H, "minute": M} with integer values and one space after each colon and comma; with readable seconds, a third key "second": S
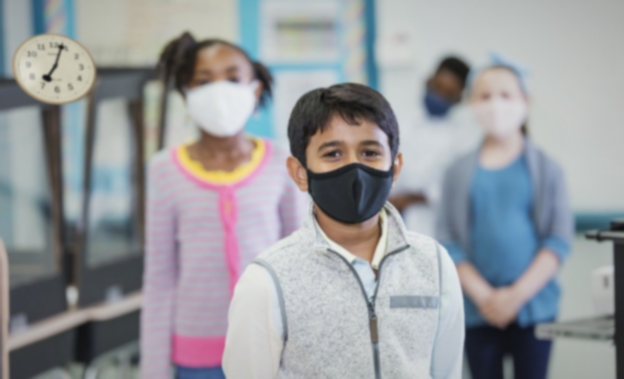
{"hour": 7, "minute": 3}
